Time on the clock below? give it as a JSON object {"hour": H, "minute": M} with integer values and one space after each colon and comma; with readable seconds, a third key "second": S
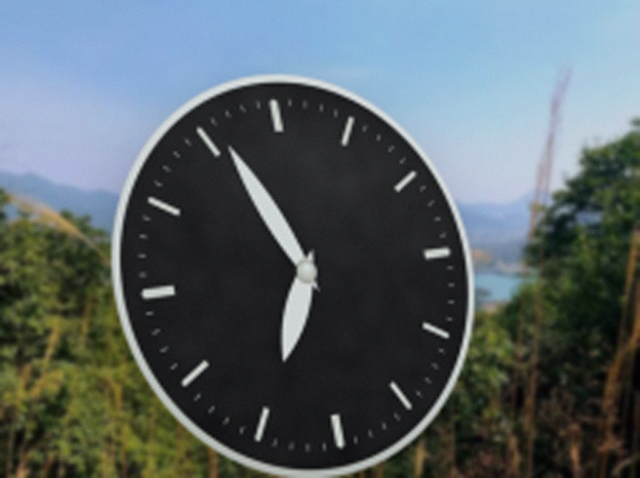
{"hour": 6, "minute": 56}
